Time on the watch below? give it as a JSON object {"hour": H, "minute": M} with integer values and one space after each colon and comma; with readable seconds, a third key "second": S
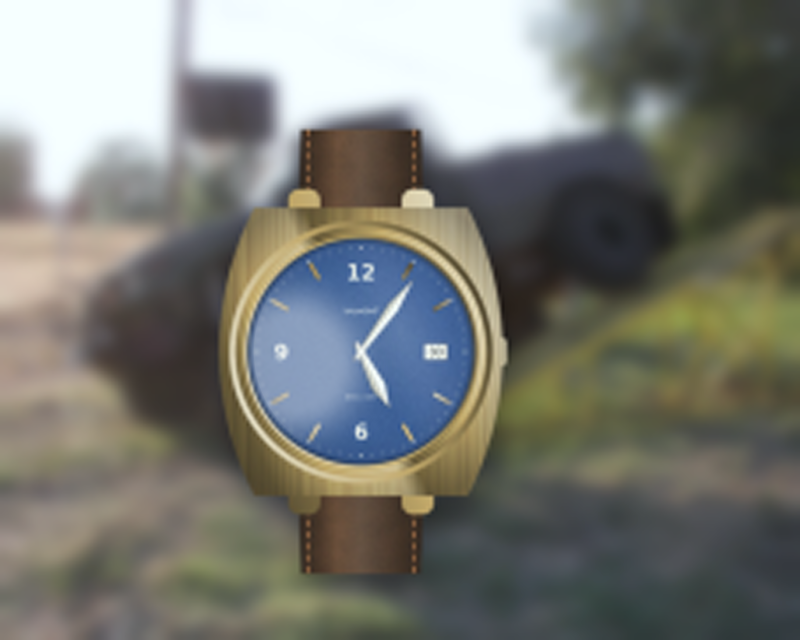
{"hour": 5, "minute": 6}
